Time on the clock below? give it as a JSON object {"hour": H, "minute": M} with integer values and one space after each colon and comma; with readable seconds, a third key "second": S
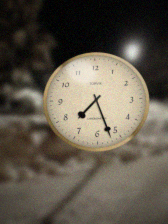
{"hour": 7, "minute": 27}
